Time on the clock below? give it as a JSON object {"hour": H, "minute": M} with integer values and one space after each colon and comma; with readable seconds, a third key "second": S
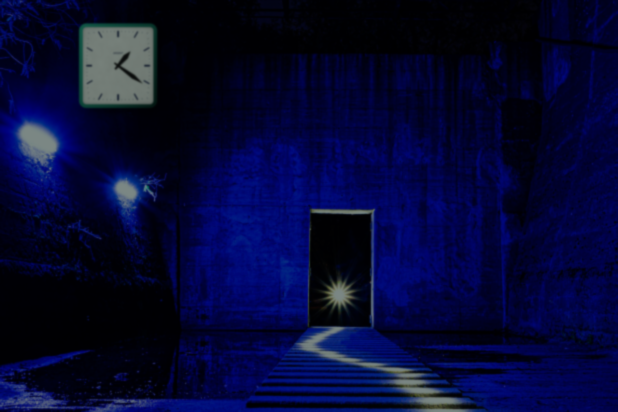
{"hour": 1, "minute": 21}
